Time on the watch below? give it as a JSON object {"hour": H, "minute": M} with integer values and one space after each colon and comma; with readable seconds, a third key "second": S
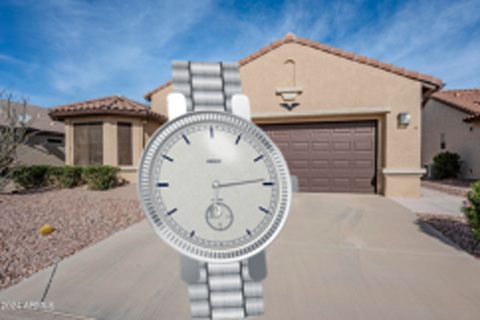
{"hour": 6, "minute": 14}
